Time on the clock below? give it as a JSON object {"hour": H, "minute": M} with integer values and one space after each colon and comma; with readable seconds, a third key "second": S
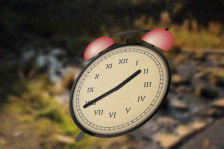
{"hour": 1, "minute": 40}
